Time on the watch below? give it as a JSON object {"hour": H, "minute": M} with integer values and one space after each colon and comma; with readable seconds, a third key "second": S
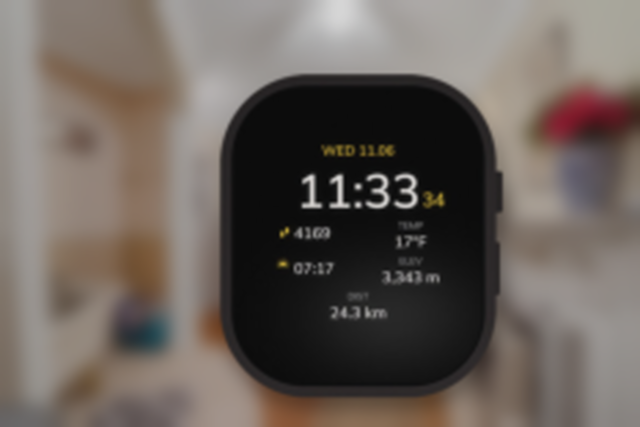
{"hour": 11, "minute": 33}
